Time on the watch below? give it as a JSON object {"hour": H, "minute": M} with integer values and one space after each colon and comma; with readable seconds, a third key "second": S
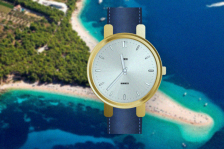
{"hour": 11, "minute": 37}
